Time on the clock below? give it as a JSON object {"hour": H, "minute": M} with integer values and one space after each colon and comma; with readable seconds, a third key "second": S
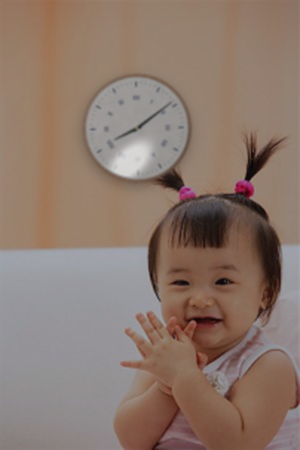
{"hour": 8, "minute": 9}
